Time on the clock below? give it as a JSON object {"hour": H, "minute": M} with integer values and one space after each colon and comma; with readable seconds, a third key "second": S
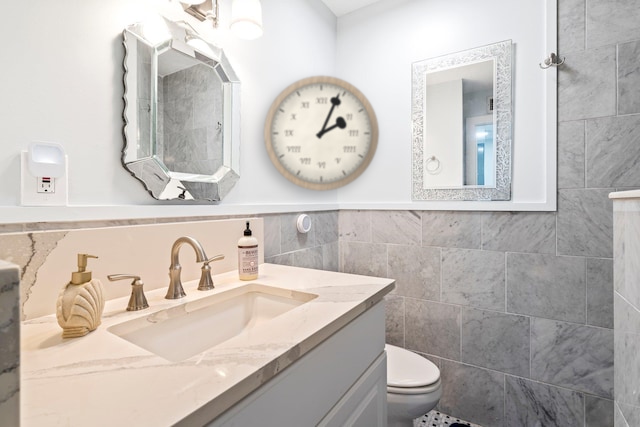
{"hour": 2, "minute": 4}
